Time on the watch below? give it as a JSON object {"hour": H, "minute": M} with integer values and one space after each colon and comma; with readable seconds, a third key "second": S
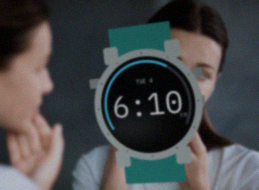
{"hour": 6, "minute": 10}
